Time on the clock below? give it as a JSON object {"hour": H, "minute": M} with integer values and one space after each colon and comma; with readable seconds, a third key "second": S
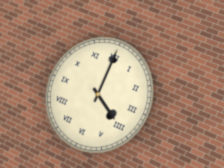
{"hour": 4, "minute": 0}
